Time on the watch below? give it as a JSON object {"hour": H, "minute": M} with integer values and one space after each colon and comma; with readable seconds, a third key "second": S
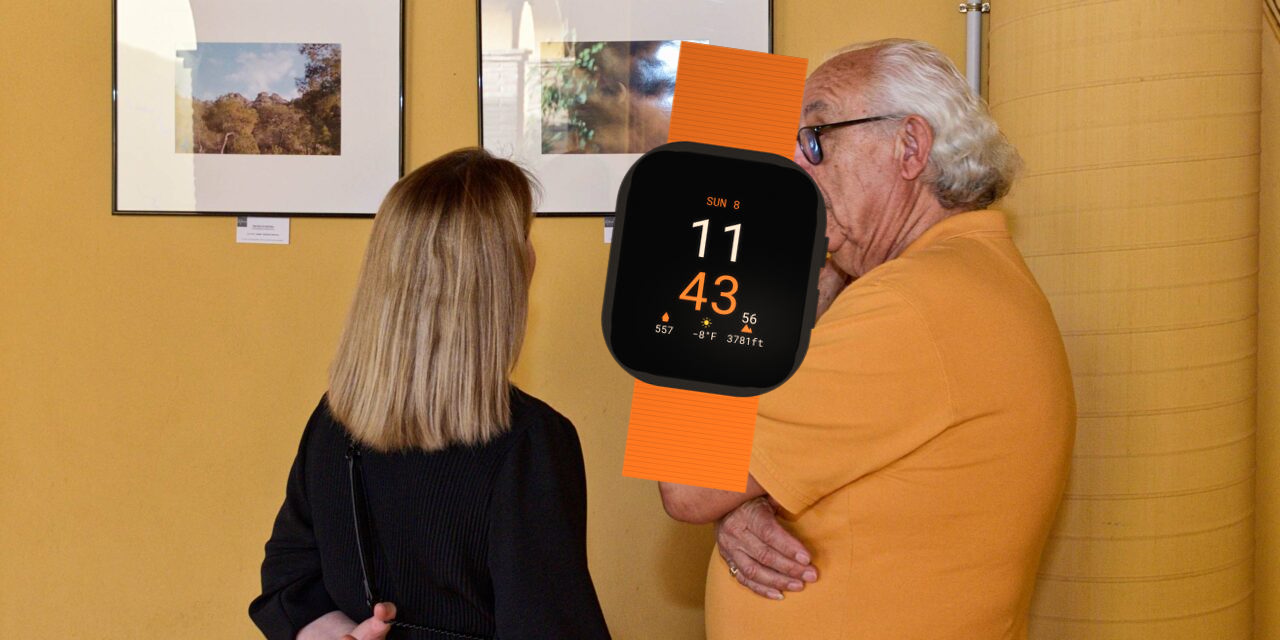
{"hour": 11, "minute": 43, "second": 56}
